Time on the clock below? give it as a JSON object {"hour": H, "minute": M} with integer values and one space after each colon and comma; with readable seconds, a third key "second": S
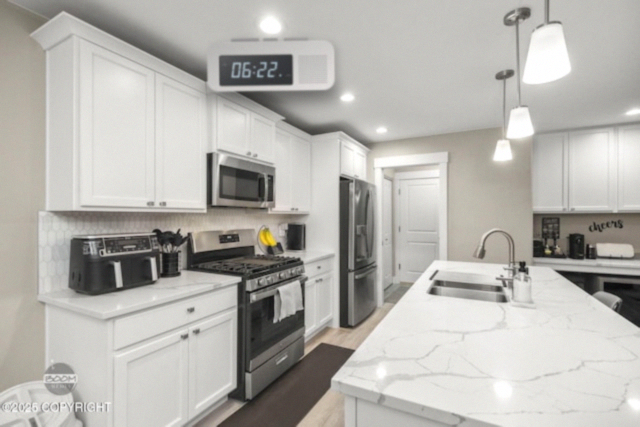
{"hour": 6, "minute": 22}
